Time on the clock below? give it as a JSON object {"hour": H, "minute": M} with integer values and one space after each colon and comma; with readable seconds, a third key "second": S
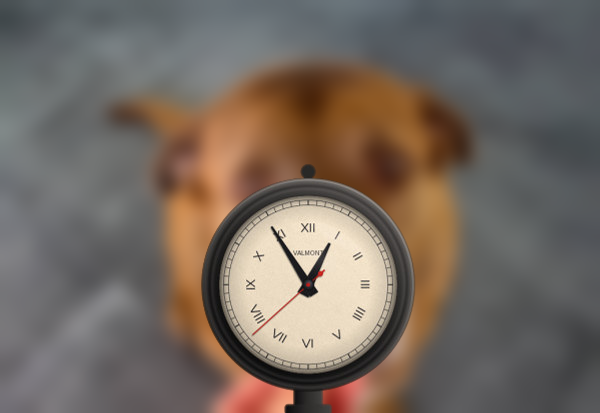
{"hour": 12, "minute": 54, "second": 38}
